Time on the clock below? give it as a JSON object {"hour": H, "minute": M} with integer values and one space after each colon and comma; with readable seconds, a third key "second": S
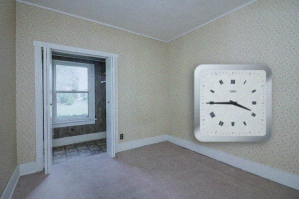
{"hour": 3, "minute": 45}
